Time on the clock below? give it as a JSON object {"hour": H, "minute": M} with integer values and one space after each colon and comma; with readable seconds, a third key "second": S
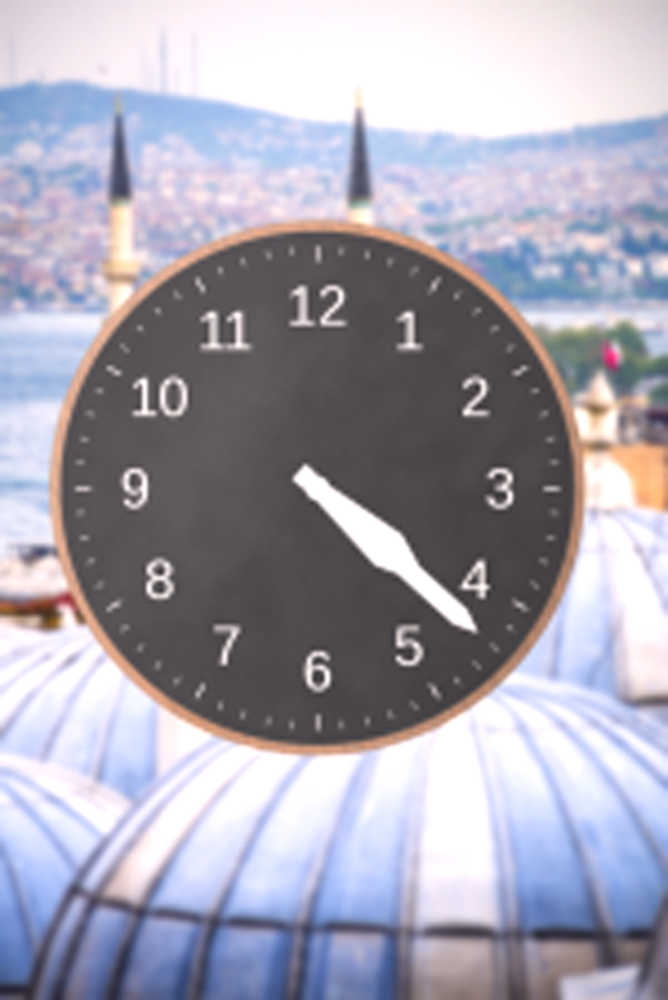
{"hour": 4, "minute": 22}
